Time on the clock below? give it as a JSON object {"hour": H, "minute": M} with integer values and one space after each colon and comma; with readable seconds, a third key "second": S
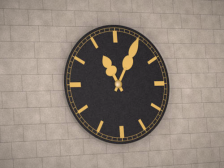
{"hour": 11, "minute": 5}
